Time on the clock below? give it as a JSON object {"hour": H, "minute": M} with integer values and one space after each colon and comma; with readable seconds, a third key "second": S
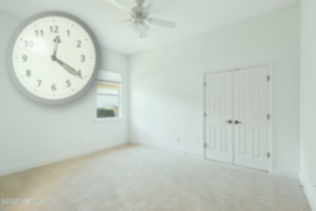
{"hour": 12, "minute": 21}
